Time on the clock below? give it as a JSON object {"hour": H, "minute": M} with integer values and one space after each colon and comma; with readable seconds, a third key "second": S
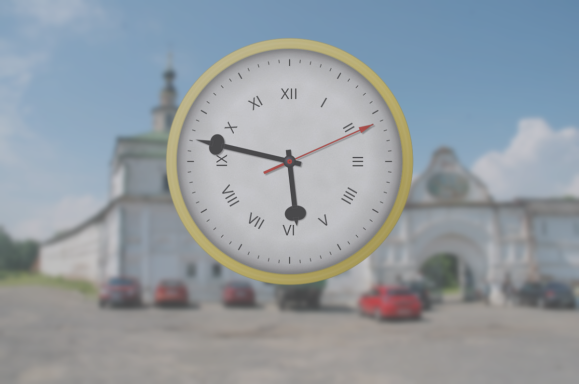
{"hour": 5, "minute": 47, "second": 11}
